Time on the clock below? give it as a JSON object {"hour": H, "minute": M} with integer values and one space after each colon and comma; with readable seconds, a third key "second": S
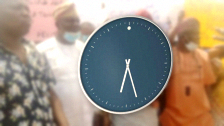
{"hour": 6, "minute": 27}
